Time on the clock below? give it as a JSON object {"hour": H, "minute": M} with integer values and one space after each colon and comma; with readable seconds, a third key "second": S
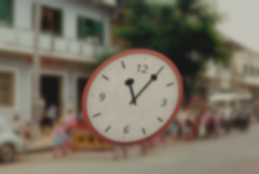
{"hour": 11, "minute": 5}
